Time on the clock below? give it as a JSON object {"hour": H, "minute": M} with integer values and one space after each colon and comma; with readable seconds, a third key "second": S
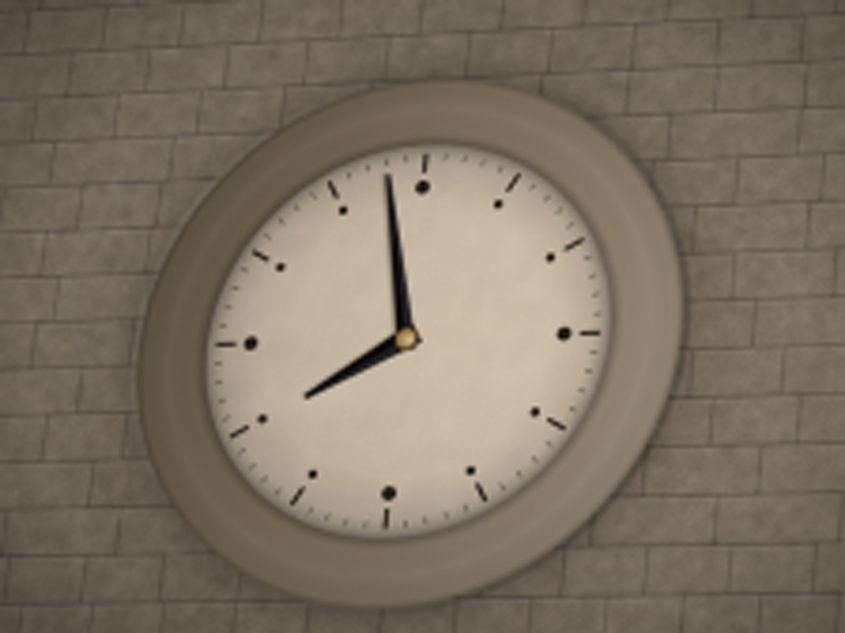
{"hour": 7, "minute": 58}
